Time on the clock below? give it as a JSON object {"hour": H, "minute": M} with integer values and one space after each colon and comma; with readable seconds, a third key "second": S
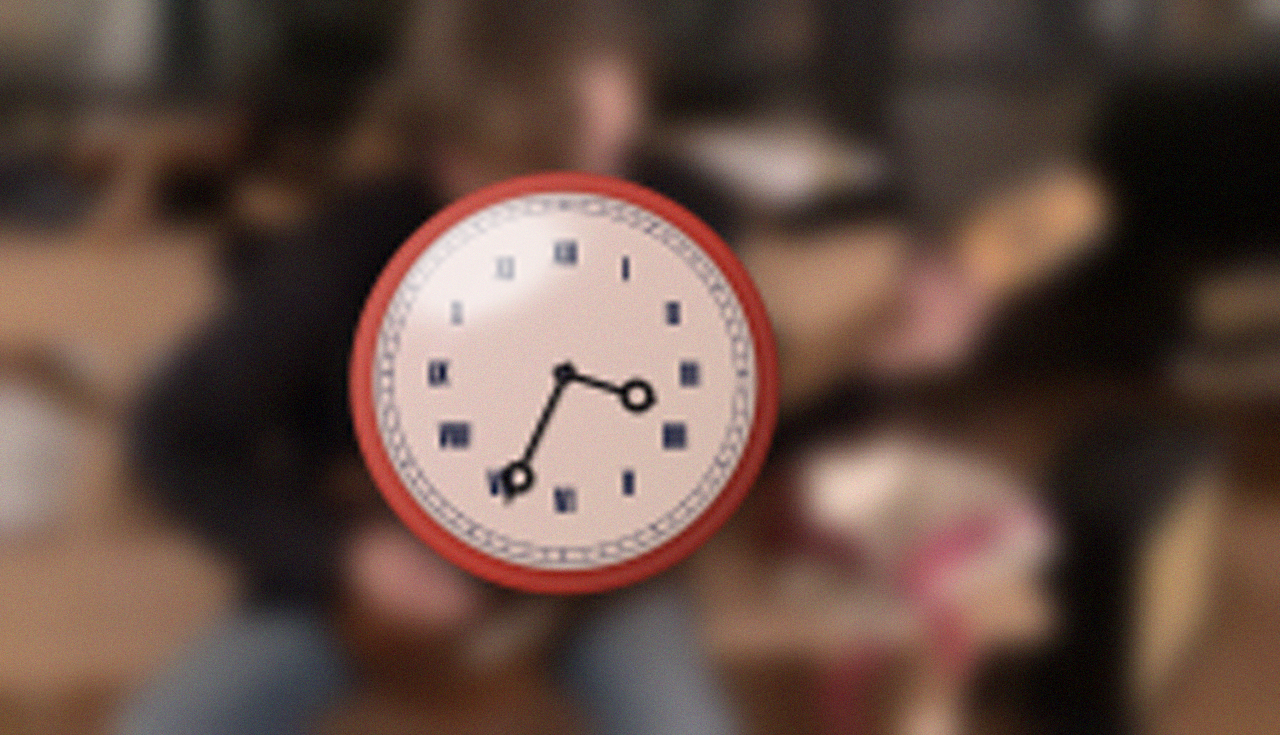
{"hour": 3, "minute": 34}
